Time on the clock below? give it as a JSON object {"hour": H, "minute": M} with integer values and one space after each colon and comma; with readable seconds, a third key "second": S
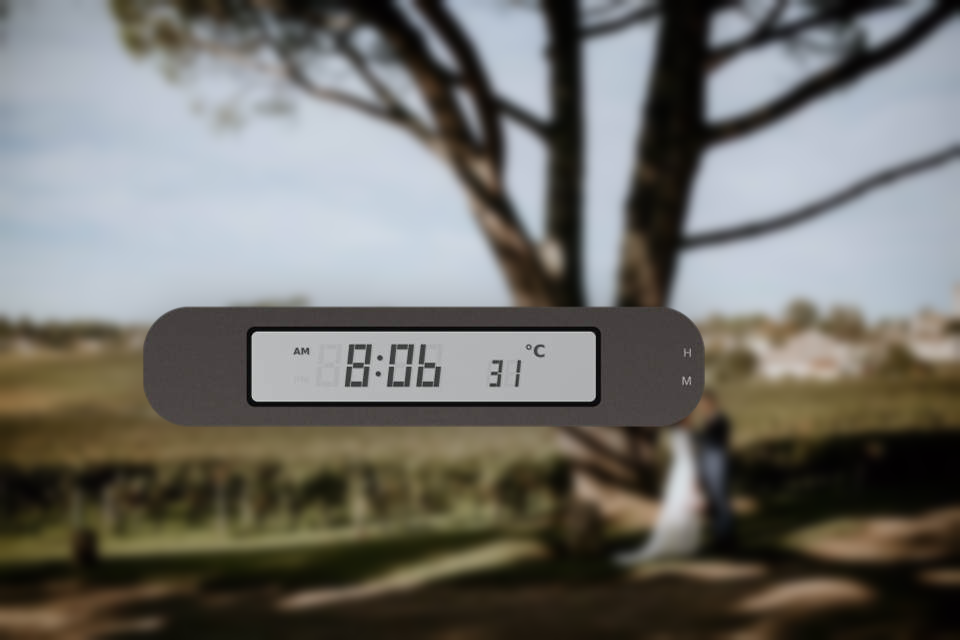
{"hour": 8, "minute": 6}
